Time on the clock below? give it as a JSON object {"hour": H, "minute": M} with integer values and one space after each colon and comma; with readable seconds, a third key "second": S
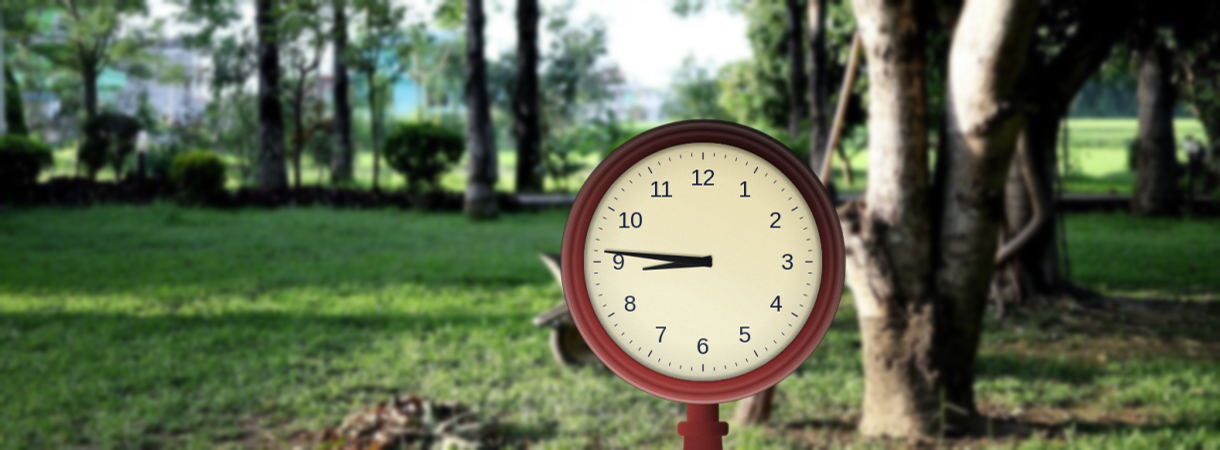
{"hour": 8, "minute": 46}
